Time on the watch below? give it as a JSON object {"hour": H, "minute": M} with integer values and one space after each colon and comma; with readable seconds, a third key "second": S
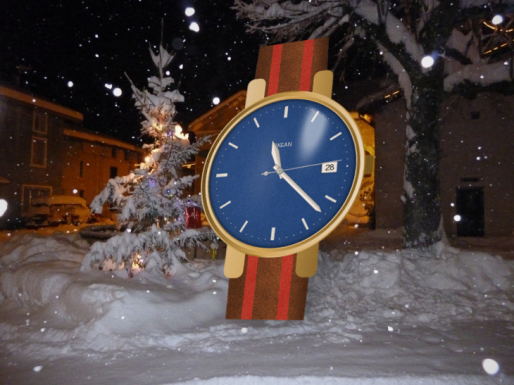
{"hour": 11, "minute": 22, "second": 14}
